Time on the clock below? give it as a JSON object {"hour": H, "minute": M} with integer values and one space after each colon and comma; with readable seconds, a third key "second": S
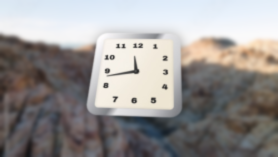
{"hour": 11, "minute": 43}
